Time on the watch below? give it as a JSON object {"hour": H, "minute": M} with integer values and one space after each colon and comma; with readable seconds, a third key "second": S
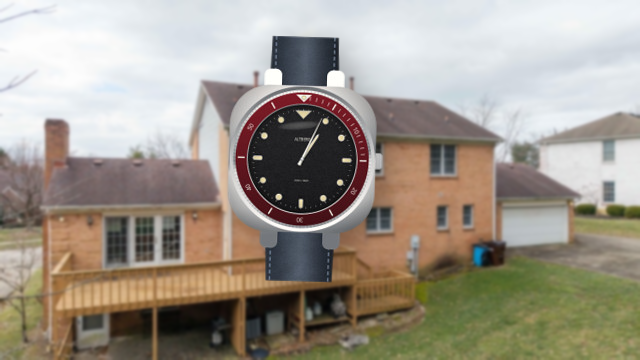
{"hour": 1, "minute": 4}
